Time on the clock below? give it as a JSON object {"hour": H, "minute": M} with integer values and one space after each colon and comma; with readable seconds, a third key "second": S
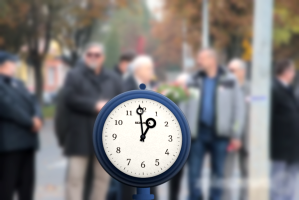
{"hour": 12, "minute": 59}
